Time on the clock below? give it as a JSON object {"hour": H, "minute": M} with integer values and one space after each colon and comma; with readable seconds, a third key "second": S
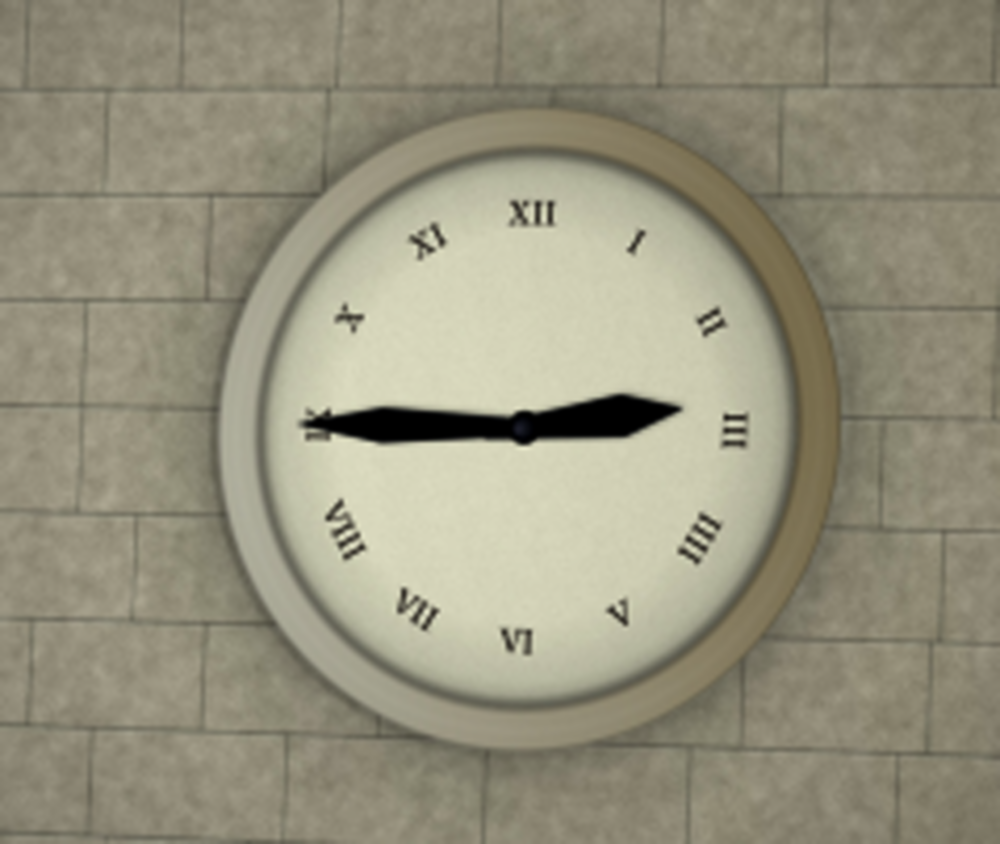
{"hour": 2, "minute": 45}
